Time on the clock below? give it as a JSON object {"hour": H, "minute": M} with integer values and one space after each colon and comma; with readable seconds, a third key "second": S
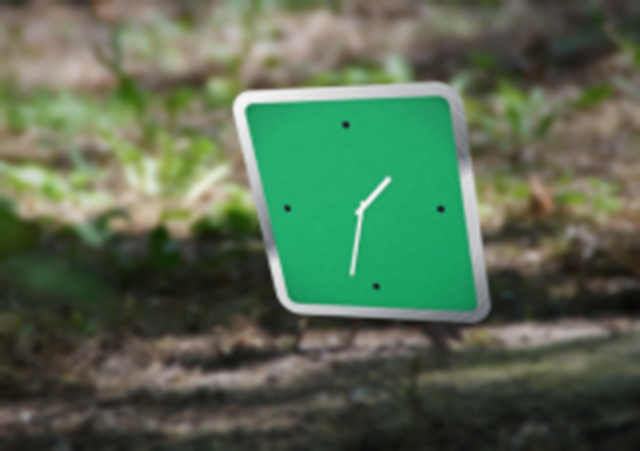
{"hour": 1, "minute": 33}
